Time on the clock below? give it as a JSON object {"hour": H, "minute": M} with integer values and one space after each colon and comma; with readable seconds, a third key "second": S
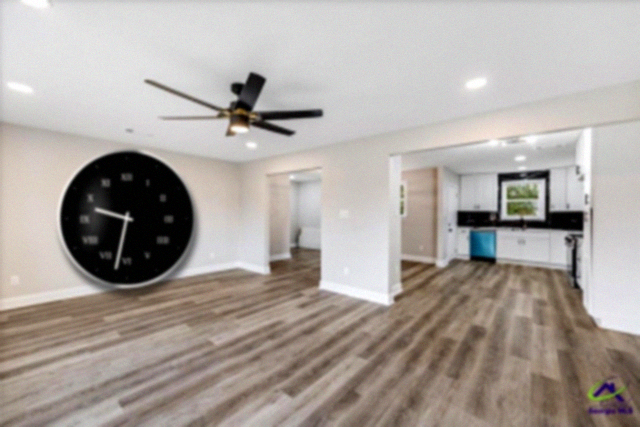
{"hour": 9, "minute": 32}
